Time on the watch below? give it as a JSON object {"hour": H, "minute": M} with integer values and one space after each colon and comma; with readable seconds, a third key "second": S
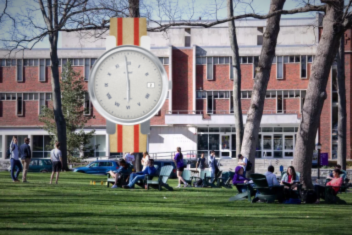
{"hour": 5, "minute": 59}
